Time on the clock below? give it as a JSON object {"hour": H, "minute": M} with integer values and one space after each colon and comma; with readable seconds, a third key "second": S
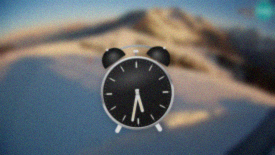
{"hour": 5, "minute": 32}
